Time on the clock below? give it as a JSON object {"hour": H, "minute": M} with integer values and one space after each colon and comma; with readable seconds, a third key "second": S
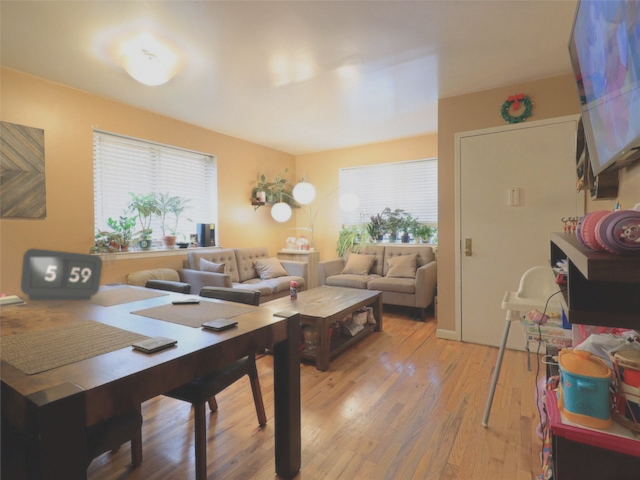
{"hour": 5, "minute": 59}
